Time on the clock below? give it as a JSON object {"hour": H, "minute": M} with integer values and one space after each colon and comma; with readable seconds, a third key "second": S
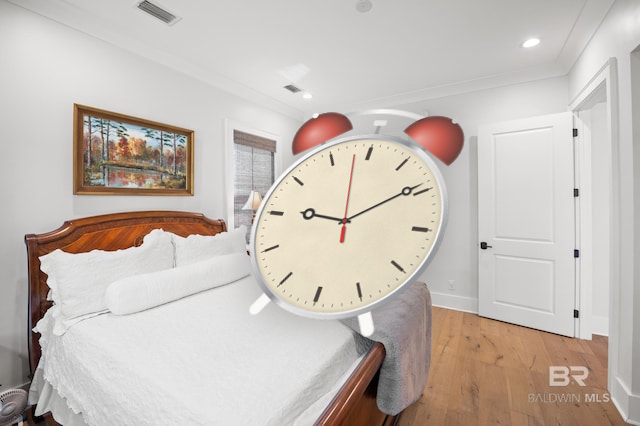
{"hour": 9, "minute": 8, "second": 58}
